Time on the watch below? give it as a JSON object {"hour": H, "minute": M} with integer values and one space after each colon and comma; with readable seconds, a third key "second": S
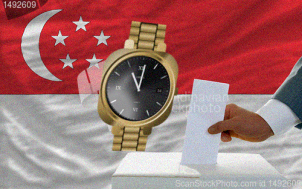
{"hour": 11, "minute": 1}
